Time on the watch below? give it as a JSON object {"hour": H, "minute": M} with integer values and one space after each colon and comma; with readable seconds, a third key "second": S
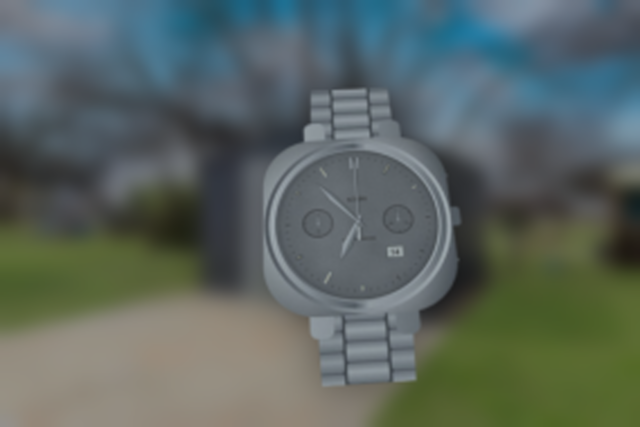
{"hour": 6, "minute": 53}
